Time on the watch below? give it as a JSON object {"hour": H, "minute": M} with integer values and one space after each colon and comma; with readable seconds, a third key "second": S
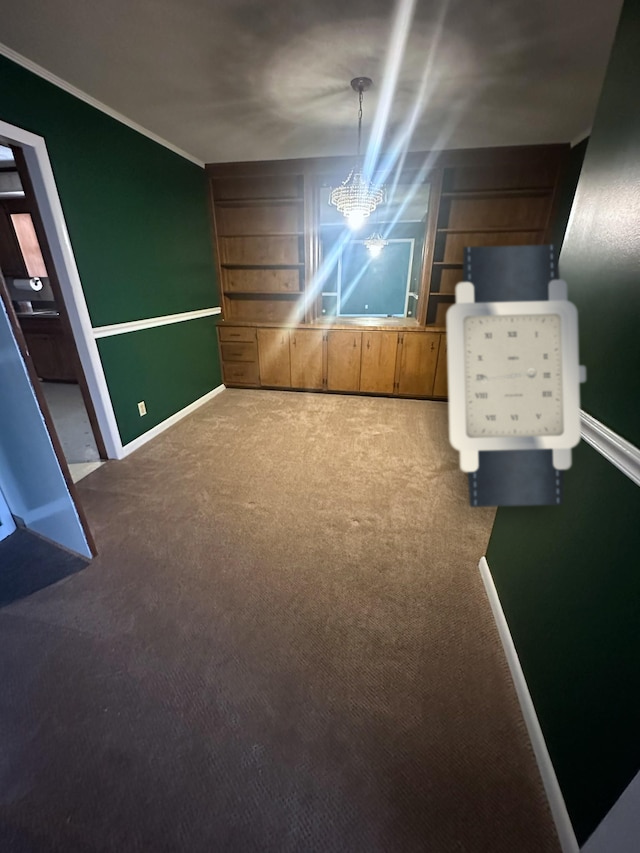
{"hour": 2, "minute": 44}
